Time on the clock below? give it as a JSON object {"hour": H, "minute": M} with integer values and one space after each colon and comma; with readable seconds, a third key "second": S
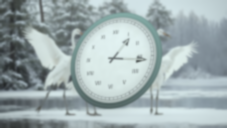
{"hour": 1, "minute": 16}
